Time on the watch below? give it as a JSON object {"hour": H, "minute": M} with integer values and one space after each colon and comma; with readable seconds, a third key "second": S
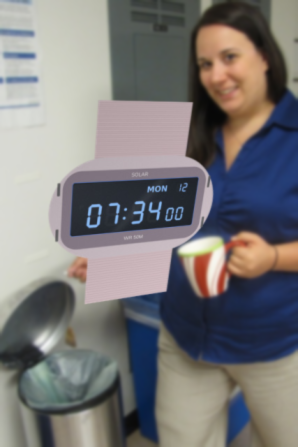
{"hour": 7, "minute": 34, "second": 0}
